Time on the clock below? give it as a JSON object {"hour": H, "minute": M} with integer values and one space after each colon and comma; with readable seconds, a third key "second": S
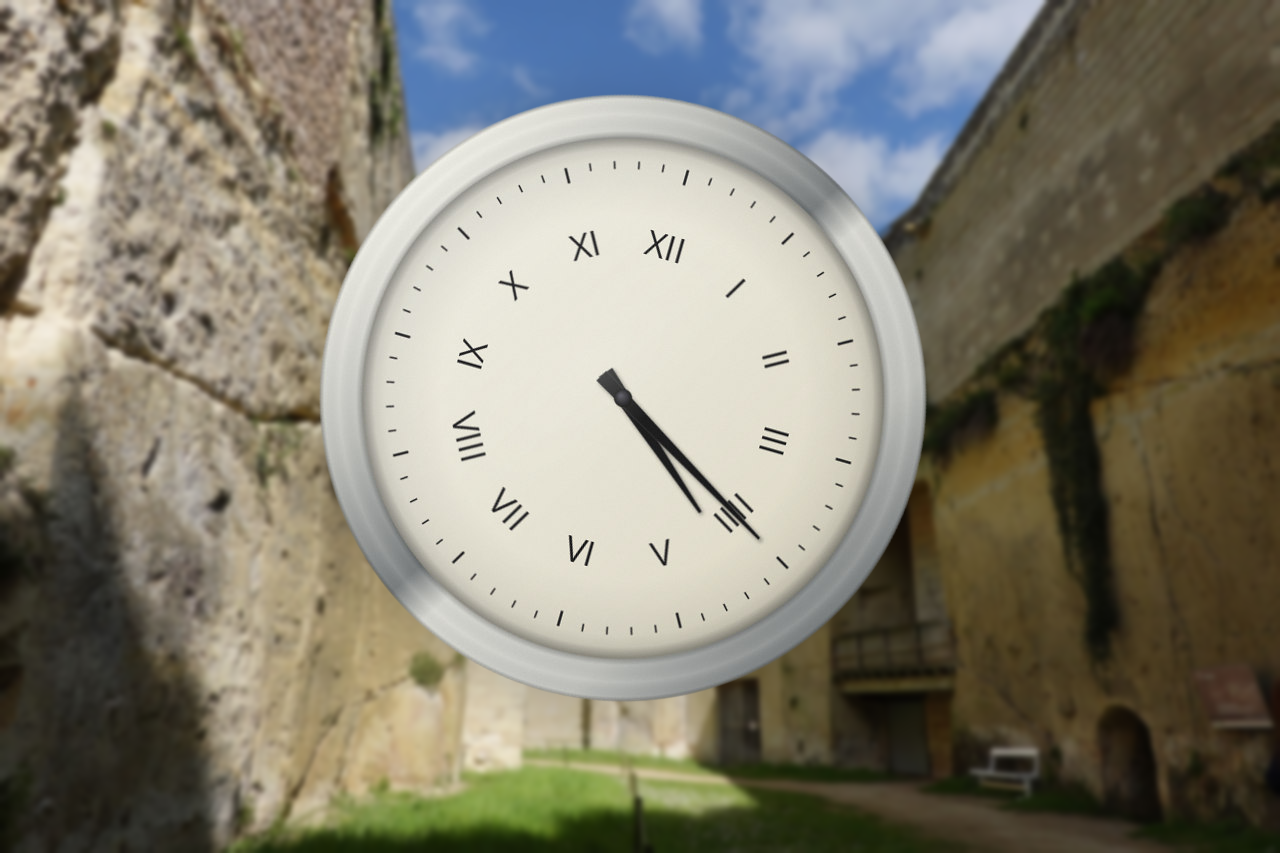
{"hour": 4, "minute": 20}
